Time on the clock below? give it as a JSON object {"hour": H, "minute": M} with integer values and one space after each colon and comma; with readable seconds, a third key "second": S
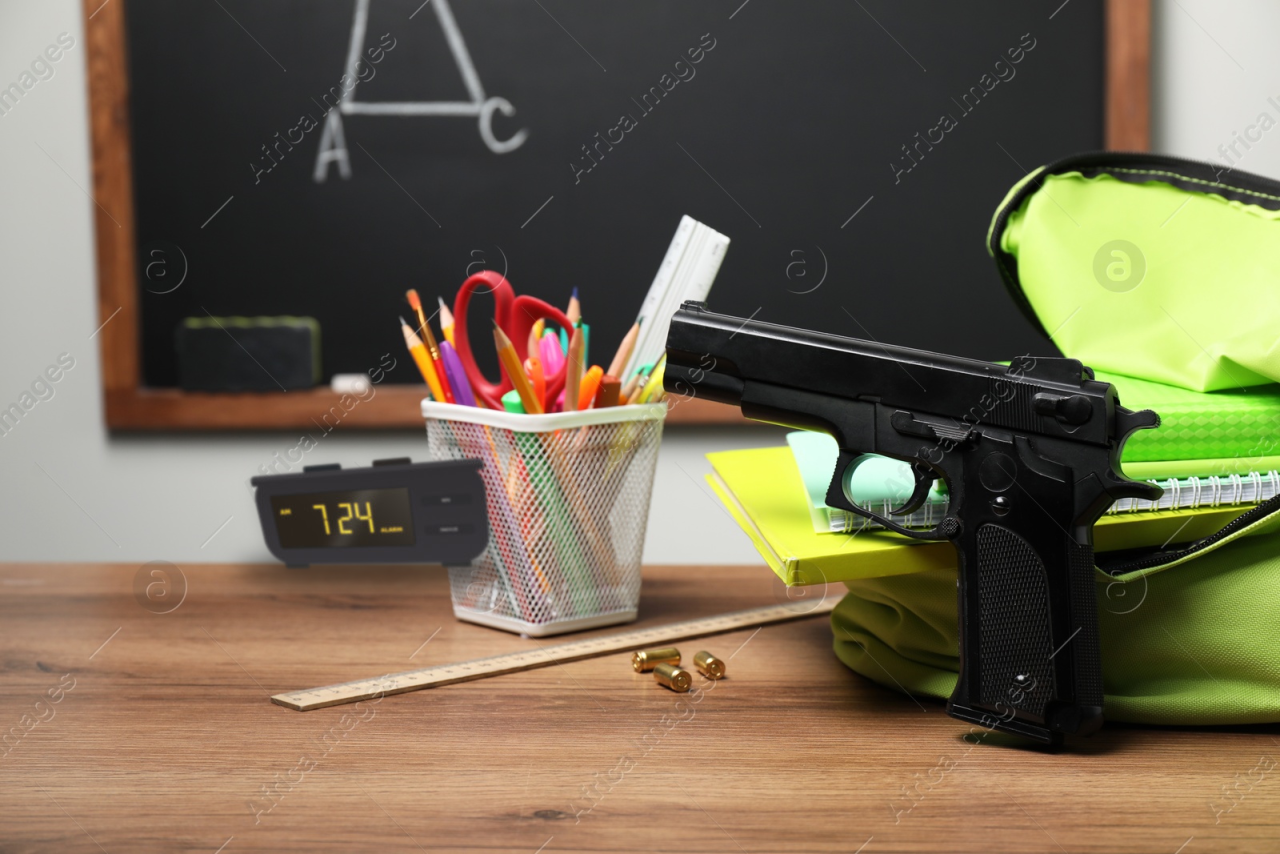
{"hour": 7, "minute": 24}
